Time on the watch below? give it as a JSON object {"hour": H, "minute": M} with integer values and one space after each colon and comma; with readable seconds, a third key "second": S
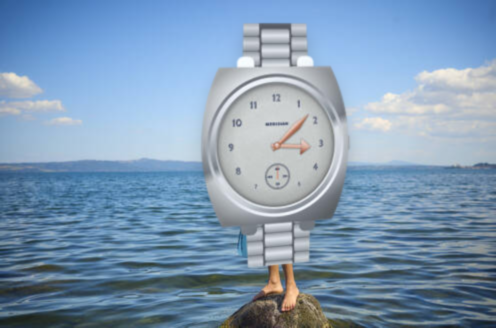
{"hour": 3, "minute": 8}
